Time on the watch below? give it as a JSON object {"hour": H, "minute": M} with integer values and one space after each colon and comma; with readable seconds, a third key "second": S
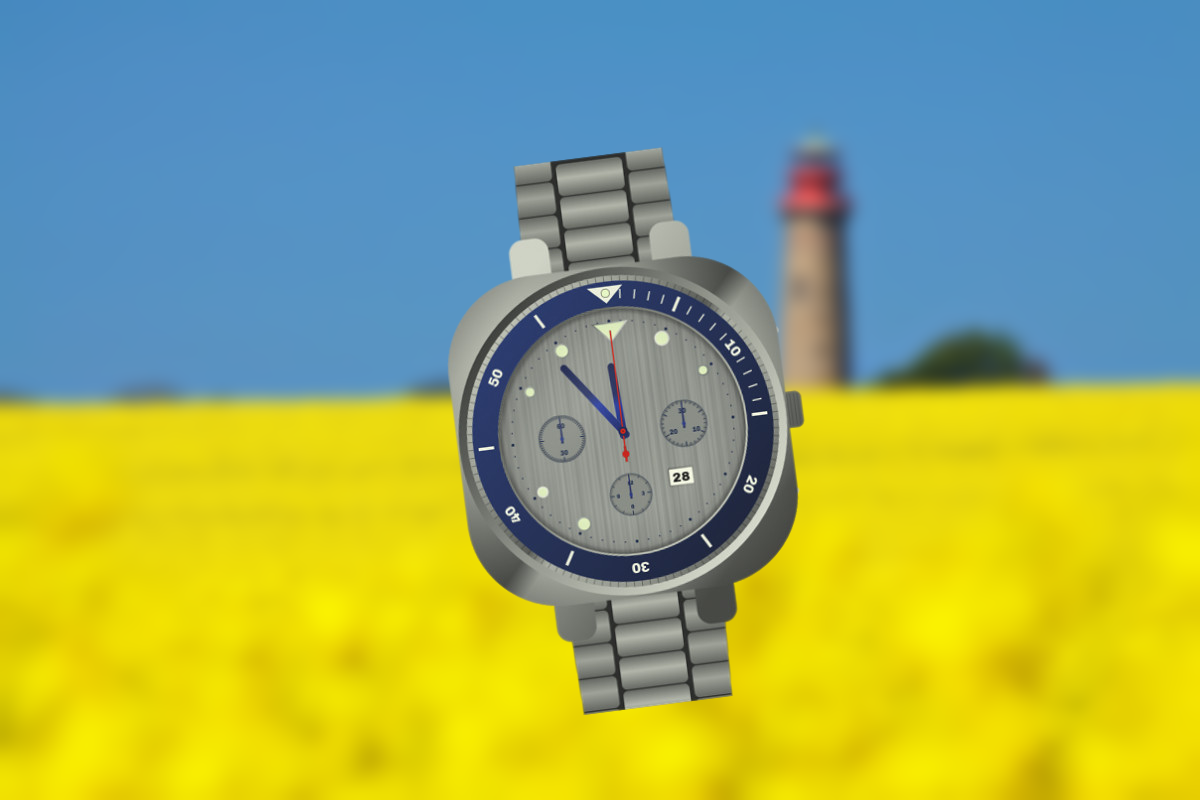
{"hour": 11, "minute": 54}
